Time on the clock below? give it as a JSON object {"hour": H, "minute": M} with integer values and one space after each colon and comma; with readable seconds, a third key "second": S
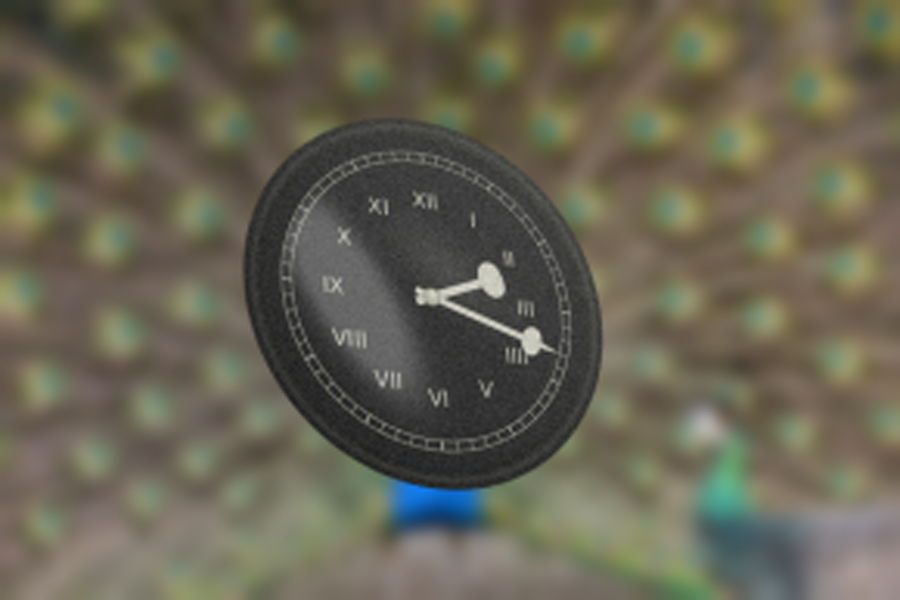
{"hour": 2, "minute": 18}
